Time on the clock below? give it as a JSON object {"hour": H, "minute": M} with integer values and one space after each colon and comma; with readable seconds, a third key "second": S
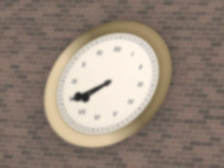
{"hour": 7, "minute": 40}
